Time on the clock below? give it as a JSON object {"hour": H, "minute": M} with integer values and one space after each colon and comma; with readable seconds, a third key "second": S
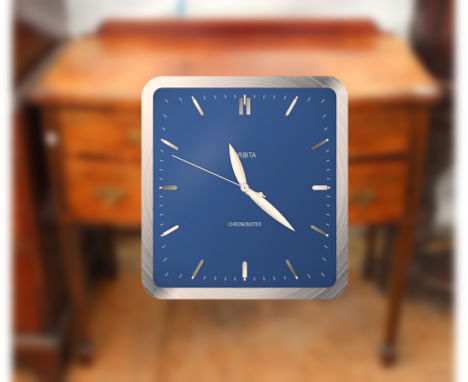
{"hour": 11, "minute": 21, "second": 49}
